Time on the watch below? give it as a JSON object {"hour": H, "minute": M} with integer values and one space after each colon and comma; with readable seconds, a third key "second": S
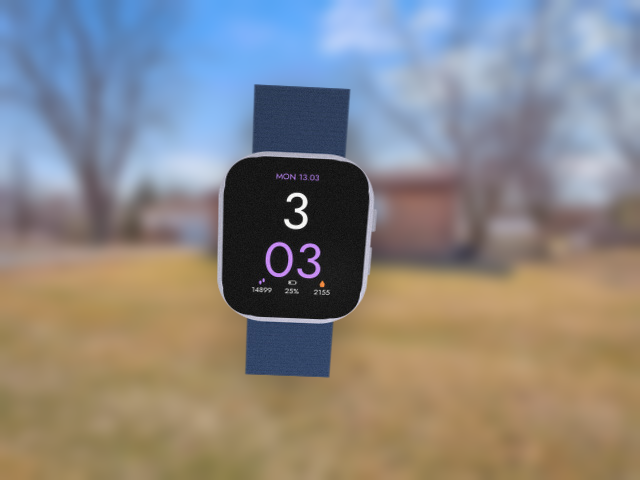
{"hour": 3, "minute": 3}
